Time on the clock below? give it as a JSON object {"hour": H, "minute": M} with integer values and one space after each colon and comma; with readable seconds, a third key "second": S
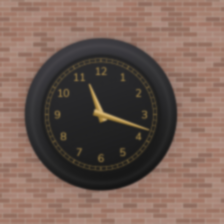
{"hour": 11, "minute": 18}
